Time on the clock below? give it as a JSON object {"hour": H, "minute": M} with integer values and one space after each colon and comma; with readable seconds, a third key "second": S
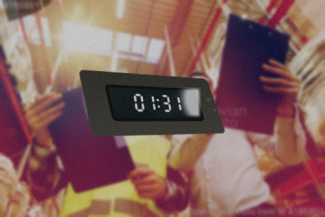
{"hour": 1, "minute": 31}
